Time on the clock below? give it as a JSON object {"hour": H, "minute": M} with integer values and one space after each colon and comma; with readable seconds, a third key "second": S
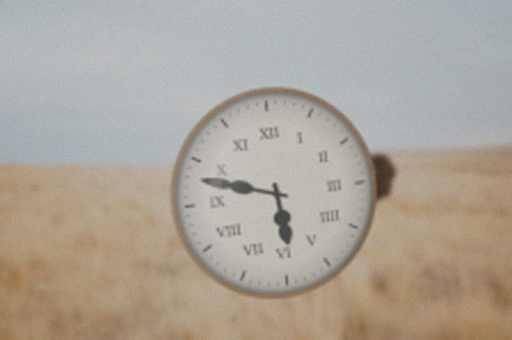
{"hour": 5, "minute": 48}
